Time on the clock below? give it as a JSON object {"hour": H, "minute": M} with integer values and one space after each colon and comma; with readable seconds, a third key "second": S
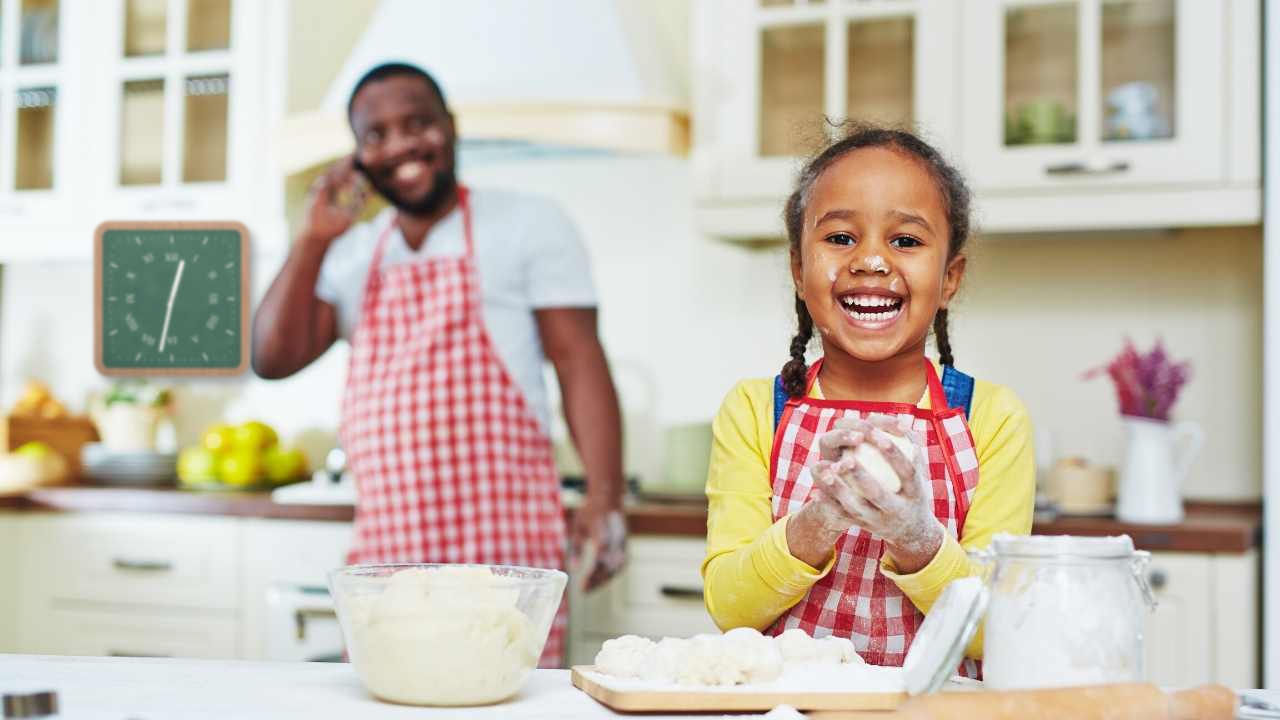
{"hour": 12, "minute": 32}
